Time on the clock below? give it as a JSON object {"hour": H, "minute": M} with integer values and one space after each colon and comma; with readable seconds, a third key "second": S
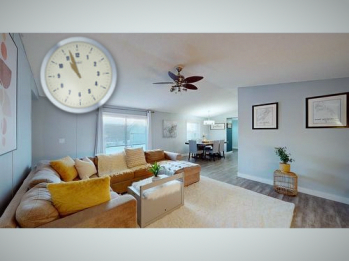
{"hour": 10, "minute": 57}
